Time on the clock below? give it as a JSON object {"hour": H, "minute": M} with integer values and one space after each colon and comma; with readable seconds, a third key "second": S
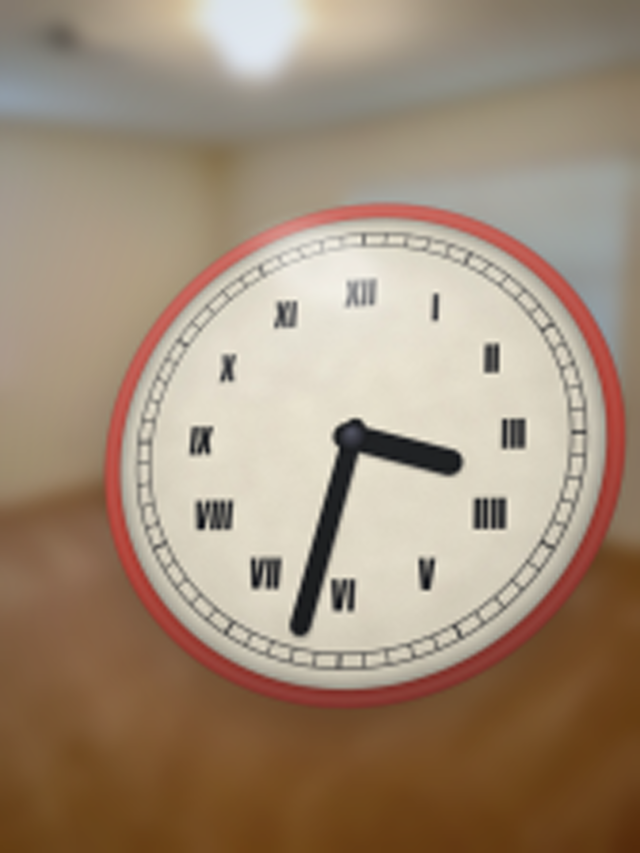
{"hour": 3, "minute": 32}
